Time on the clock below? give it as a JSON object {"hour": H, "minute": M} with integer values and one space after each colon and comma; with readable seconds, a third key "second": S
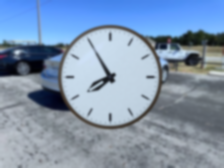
{"hour": 7, "minute": 55}
